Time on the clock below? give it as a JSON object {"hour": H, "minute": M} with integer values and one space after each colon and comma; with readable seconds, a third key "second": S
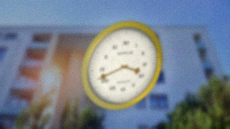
{"hour": 3, "minute": 42}
